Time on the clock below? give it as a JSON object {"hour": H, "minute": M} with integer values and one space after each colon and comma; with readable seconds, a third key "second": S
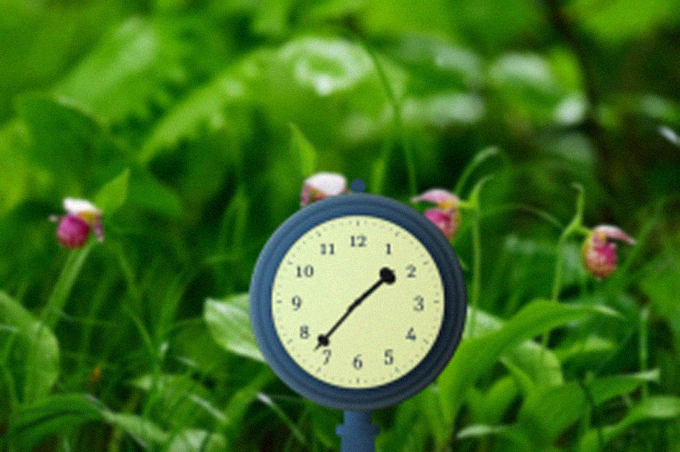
{"hour": 1, "minute": 37}
